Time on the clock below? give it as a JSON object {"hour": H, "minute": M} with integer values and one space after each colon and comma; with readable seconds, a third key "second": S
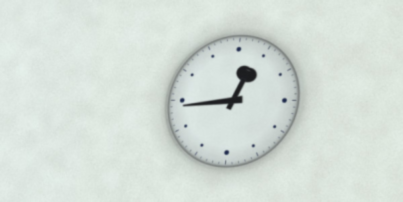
{"hour": 12, "minute": 44}
